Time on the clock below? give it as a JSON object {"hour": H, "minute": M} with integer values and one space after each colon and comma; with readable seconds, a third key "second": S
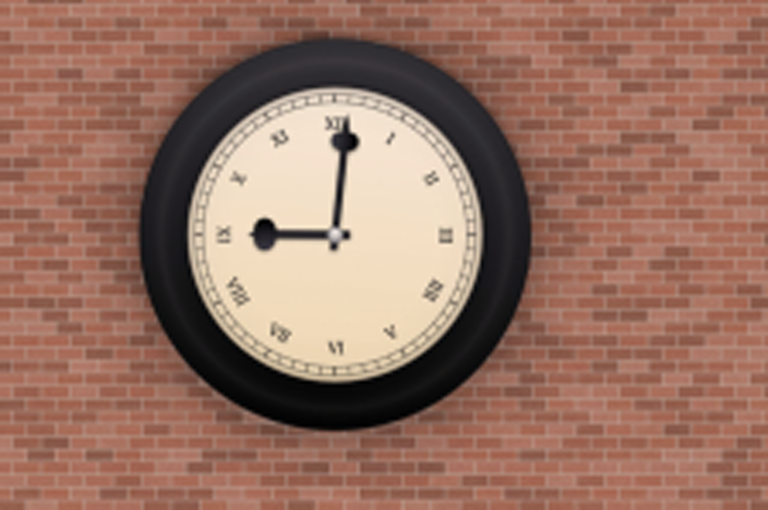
{"hour": 9, "minute": 1}
